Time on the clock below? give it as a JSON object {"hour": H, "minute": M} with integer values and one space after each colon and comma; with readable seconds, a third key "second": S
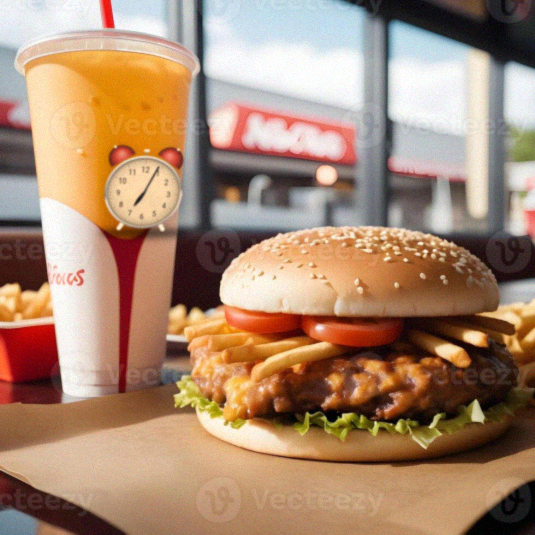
{"hour": 7, "minute": 4}
